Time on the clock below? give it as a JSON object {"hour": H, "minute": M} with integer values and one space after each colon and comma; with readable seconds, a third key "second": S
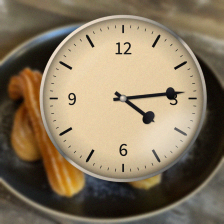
{"hour": 4, "minute": 14}
